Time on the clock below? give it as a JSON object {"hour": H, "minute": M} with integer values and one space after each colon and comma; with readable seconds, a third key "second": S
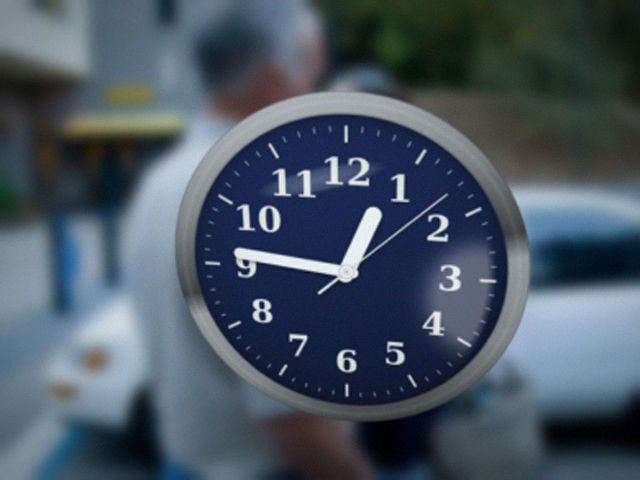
{"hour": 12, "minute": 46, "second": 8}
